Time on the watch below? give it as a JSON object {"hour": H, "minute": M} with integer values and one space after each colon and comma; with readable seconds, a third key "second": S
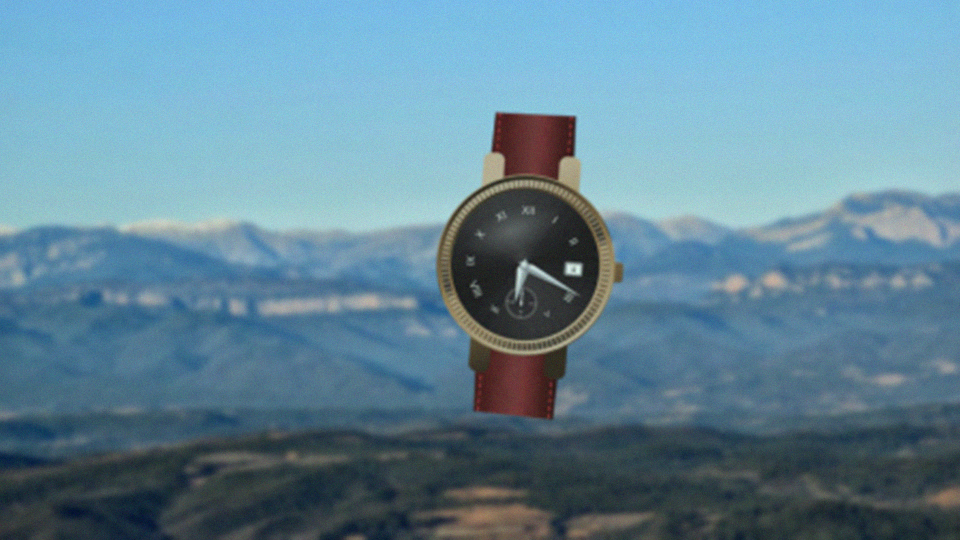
{"hour": 6, "minute": 19}
